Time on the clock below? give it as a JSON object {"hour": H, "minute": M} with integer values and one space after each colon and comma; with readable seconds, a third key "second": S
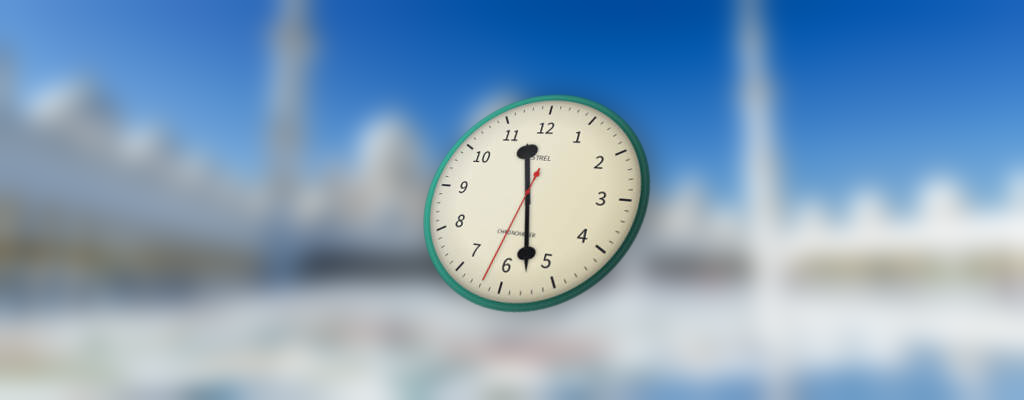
{"hour": 11, "minute": 27, "second": 32}
